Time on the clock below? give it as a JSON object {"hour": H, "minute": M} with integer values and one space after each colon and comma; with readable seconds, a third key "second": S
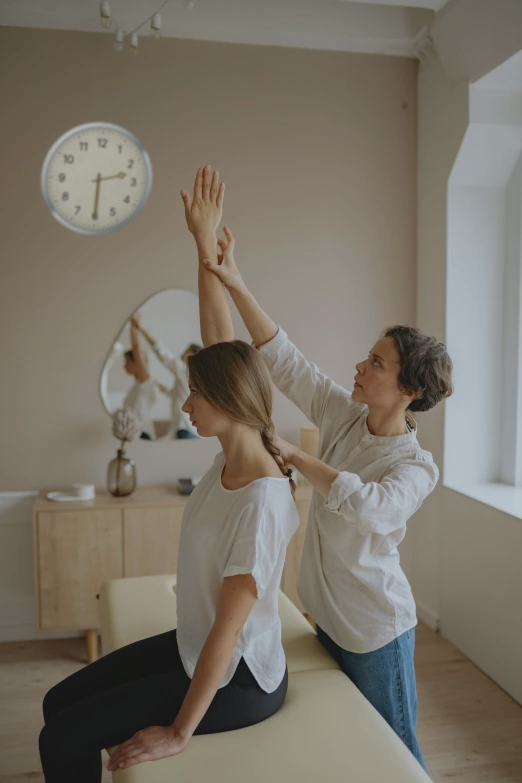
{"hour": 2, "minute": 30}
